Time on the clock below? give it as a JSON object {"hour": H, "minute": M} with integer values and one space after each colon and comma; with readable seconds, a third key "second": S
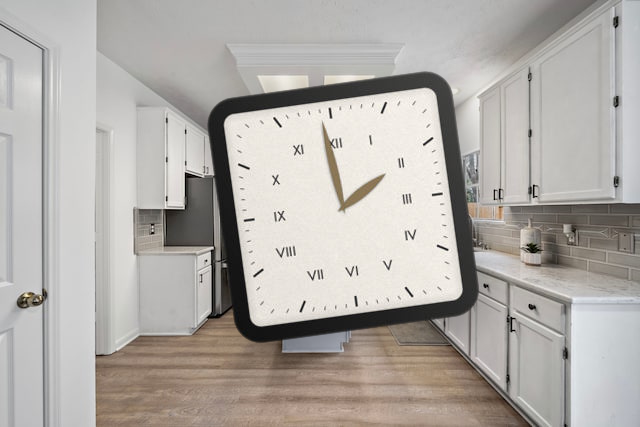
{"hour": 1, "minute": 59}
